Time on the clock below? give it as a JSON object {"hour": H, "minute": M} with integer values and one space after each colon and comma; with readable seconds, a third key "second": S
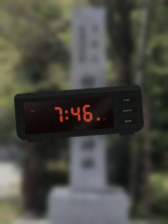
{"hour": 7, "minute": 46}
